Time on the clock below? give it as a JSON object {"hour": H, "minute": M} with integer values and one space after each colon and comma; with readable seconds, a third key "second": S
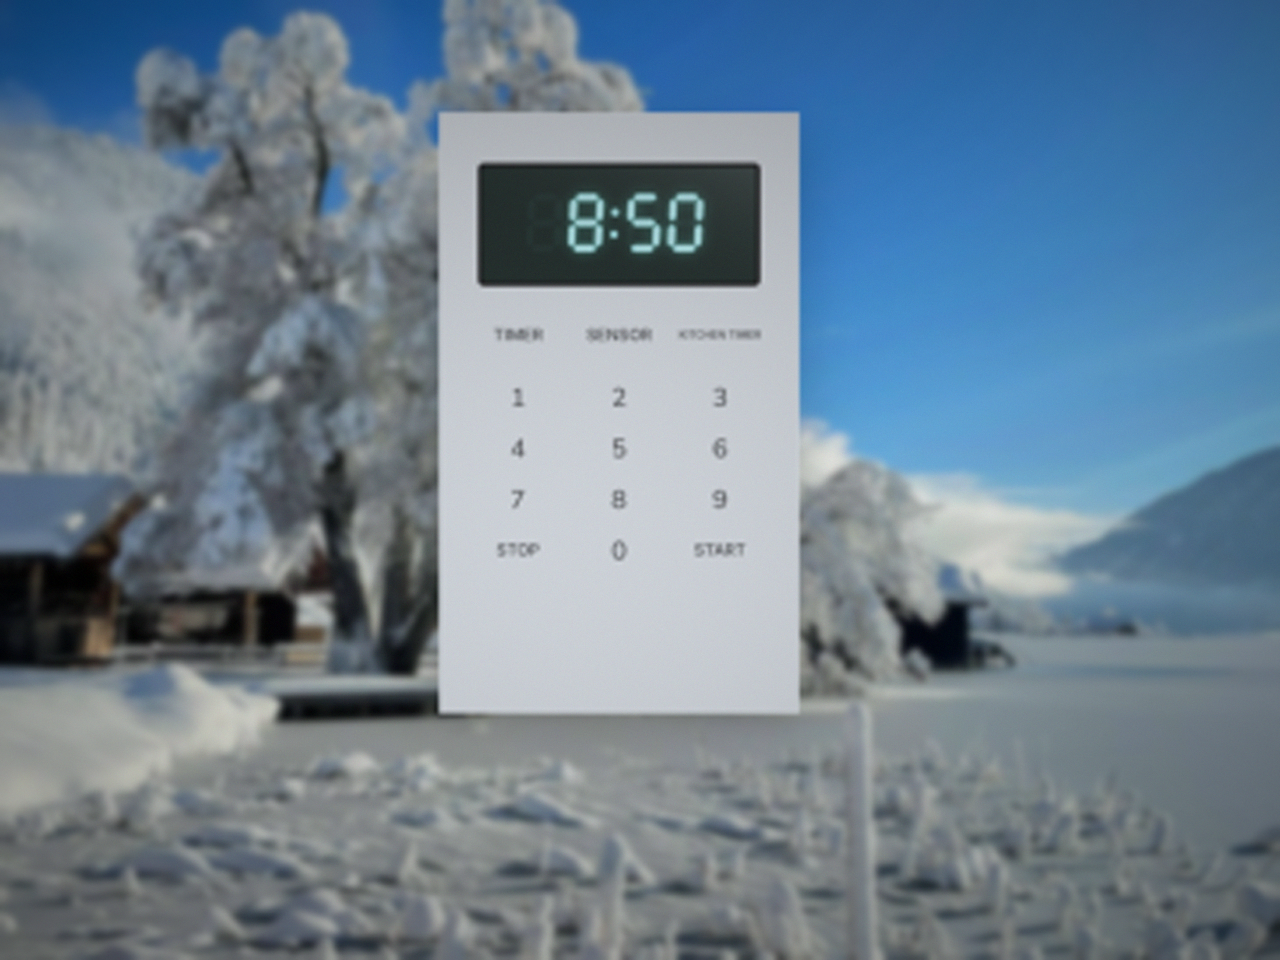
{"hour": 8, "minute": 50}
